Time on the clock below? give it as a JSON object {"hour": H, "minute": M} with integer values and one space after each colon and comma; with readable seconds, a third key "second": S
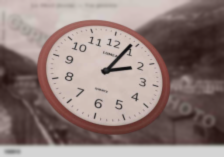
{"hour": 2, "minute": 4}
